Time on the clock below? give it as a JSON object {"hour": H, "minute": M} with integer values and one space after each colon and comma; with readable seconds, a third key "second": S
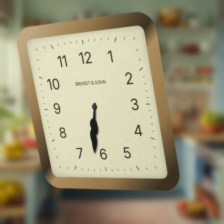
{"hour": 6, "minute": 32}
